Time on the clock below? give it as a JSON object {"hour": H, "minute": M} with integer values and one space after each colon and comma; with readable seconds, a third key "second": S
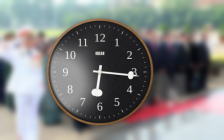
{"hour": 6, "minute": 16}
